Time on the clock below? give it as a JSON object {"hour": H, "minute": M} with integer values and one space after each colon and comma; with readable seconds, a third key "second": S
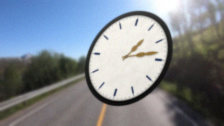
{"hour": 1, "minute": 13}
